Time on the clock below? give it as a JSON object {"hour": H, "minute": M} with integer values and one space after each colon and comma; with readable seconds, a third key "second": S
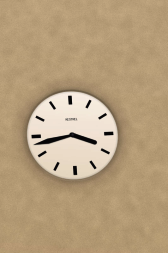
{"hour": 3, "minute": 43}
